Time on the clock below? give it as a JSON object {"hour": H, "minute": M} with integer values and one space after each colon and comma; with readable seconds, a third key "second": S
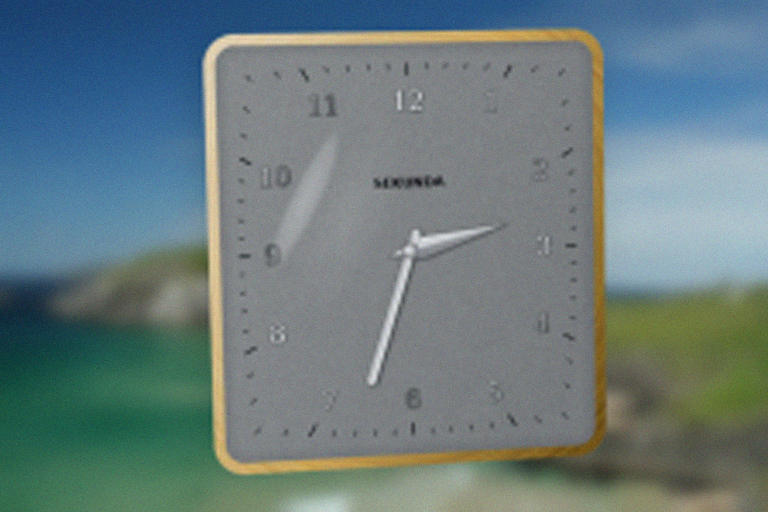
{"hour": 2, "minute": 33}
